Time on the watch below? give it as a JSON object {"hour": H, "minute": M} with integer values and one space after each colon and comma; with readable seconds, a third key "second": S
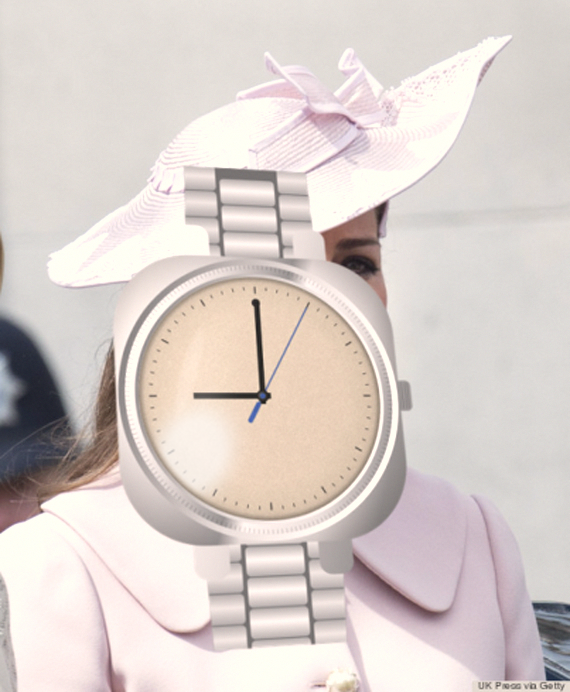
{"hour": 9, "minute": 0, "second": 5}
